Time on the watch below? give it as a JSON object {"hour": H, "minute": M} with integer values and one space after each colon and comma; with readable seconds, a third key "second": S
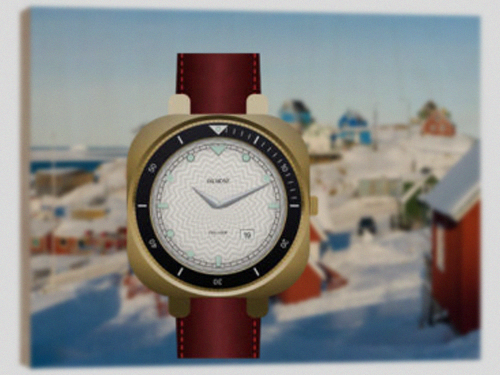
{"hour": 10, "minute": 11}
